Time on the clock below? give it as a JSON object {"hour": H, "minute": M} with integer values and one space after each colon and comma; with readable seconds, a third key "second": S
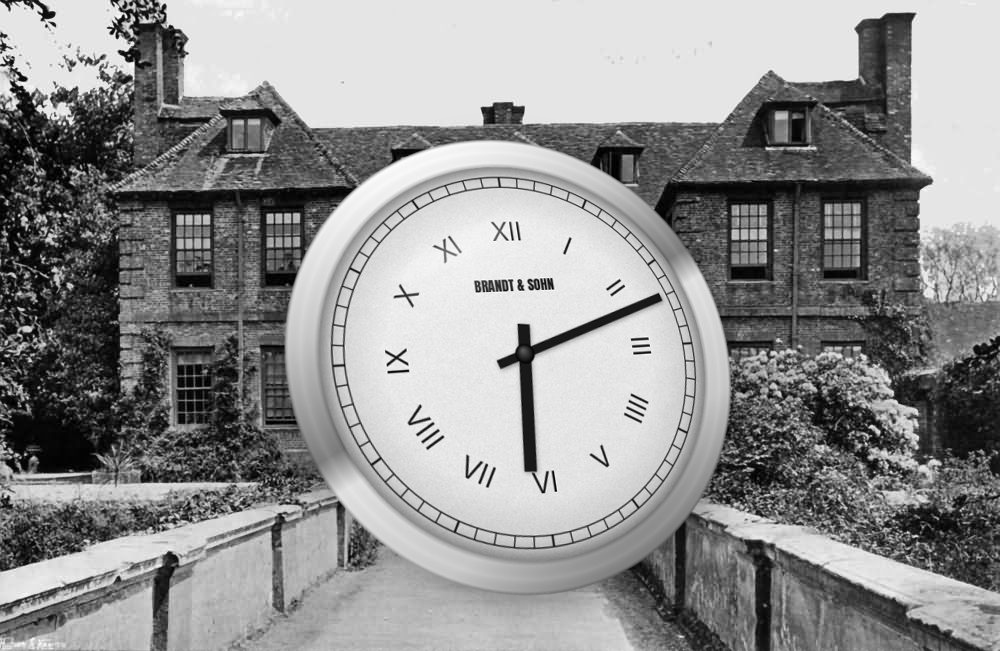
{"hour": 6, "minute": 12}
